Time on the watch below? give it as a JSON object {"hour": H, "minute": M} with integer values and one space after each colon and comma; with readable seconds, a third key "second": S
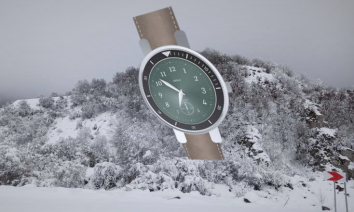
{"hour": 6, "minute": 52}
